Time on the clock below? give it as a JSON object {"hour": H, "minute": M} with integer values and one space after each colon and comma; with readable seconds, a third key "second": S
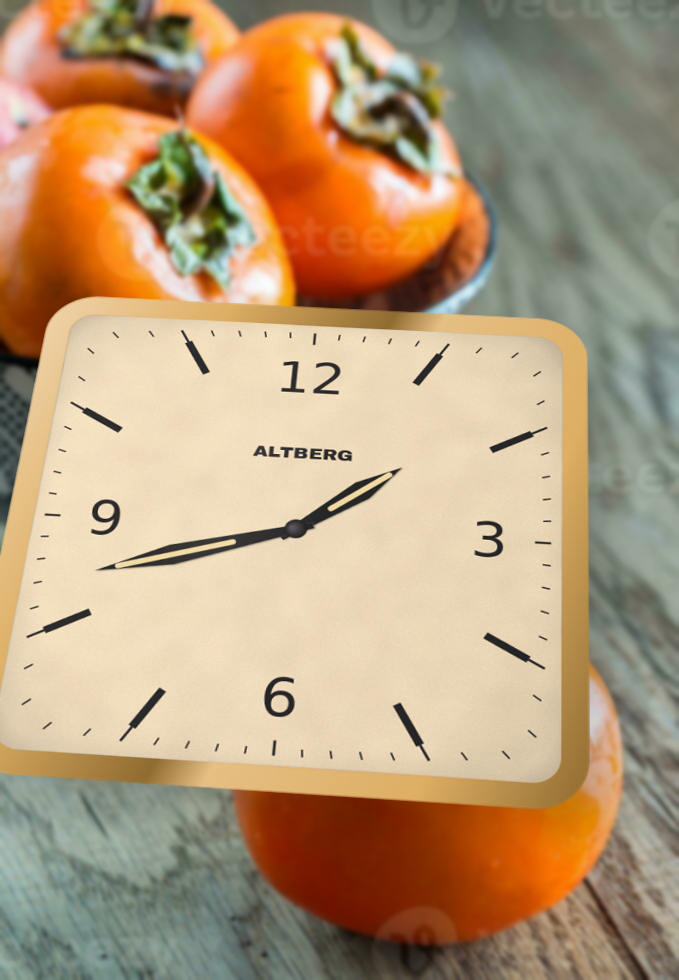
{"hour": 1, "minute": 42}
